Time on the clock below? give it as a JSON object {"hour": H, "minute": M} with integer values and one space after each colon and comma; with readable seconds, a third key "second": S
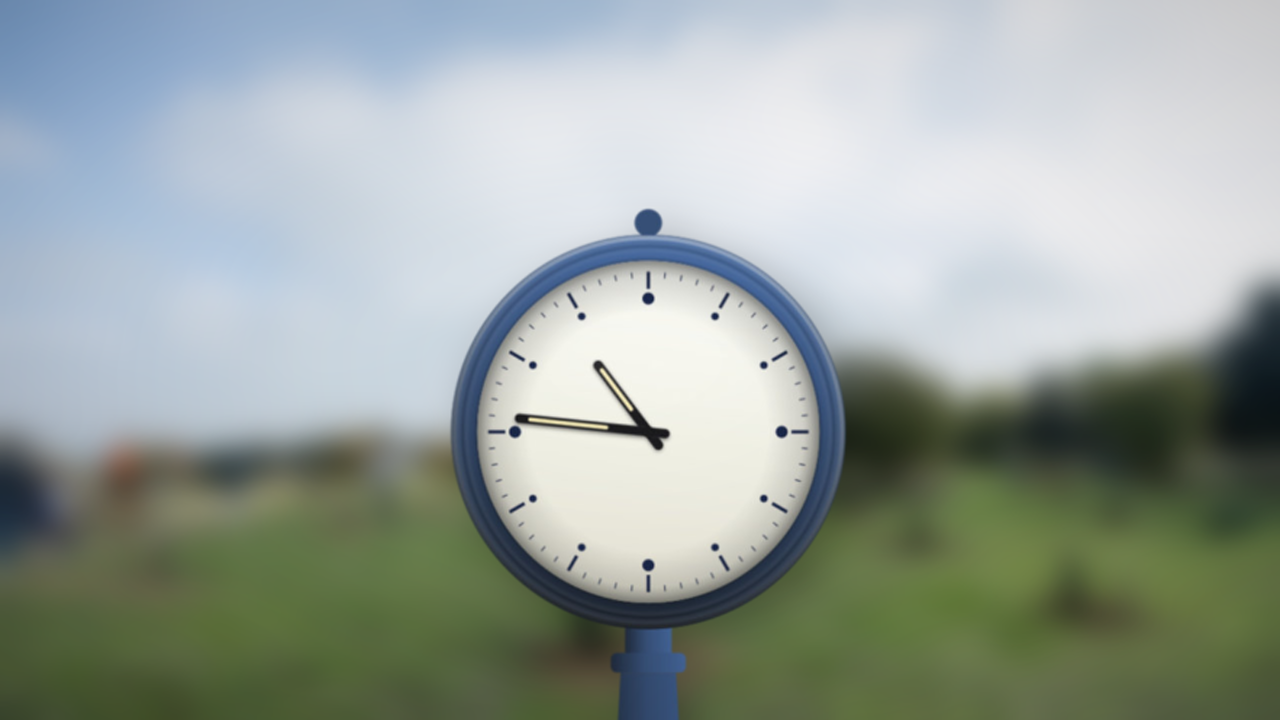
{"hour": 10, "minute": 46}
